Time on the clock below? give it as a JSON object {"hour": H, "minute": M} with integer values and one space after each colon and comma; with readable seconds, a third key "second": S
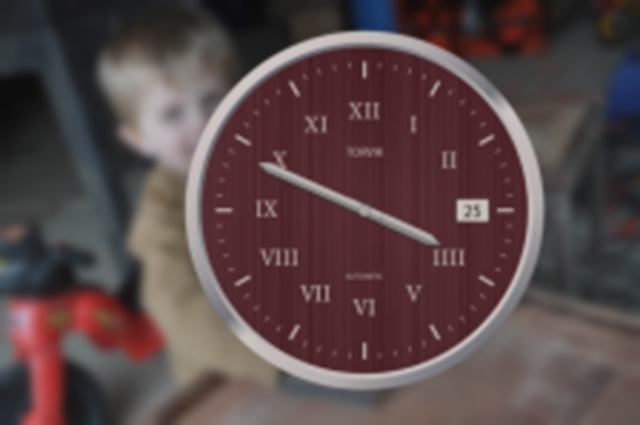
{"hour": 3, "minute": 49}
